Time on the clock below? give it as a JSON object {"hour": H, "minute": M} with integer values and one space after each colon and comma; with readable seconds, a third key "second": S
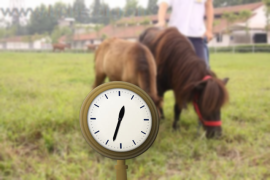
{"hour": 12, "minute": 33}
